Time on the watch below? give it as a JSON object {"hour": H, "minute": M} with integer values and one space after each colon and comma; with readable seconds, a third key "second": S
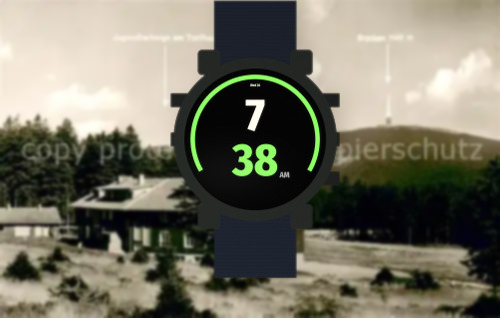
{"hour": 7, "minute": 38}
